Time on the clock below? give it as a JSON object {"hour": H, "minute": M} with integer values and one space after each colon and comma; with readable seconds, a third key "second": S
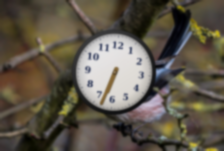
{"hour": 6, "minute": 33}
